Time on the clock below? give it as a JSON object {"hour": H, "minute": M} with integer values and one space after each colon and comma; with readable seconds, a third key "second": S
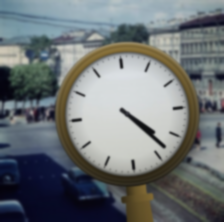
{"hour": 4, "minute": 23}
